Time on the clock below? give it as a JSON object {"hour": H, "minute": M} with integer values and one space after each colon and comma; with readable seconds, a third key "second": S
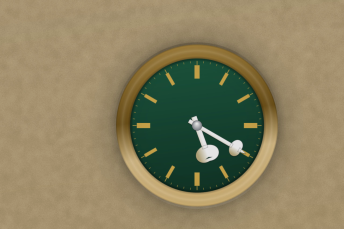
{"hour": 5, "minute": 20}
